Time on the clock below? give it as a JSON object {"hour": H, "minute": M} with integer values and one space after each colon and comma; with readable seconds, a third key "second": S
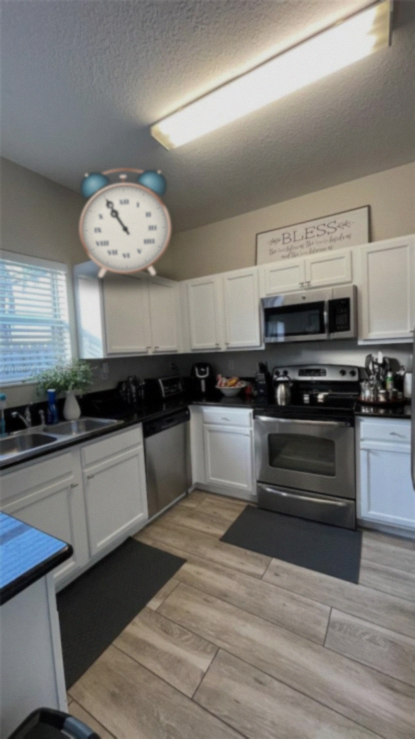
{"hour": 10, "minute": 55}
